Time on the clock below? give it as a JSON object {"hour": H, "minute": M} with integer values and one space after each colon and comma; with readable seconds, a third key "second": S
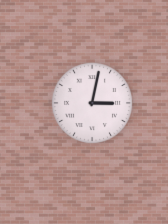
{"hour": 3, "minute": 2}
